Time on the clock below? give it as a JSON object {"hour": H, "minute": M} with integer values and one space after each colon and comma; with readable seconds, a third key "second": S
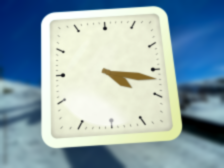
{"hour": 4, "minute": 17}
